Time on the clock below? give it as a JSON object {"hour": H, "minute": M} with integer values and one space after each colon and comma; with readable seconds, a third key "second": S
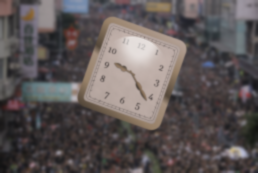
{"hour": 9, "minute": 22}
